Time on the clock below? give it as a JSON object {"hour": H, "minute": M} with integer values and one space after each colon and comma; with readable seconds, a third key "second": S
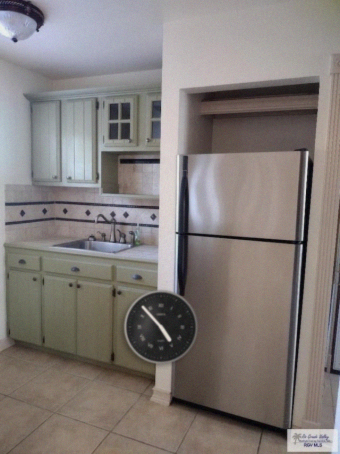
{"hour": 4, "minute": 53}
